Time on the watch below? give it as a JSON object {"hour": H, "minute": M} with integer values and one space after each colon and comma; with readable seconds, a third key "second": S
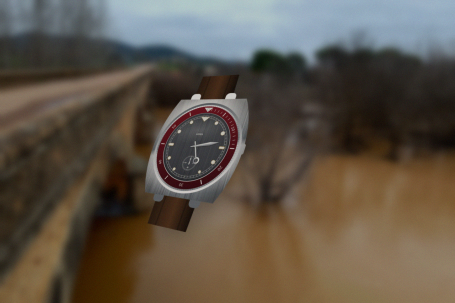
{"hour": 5, "minute": 13}
